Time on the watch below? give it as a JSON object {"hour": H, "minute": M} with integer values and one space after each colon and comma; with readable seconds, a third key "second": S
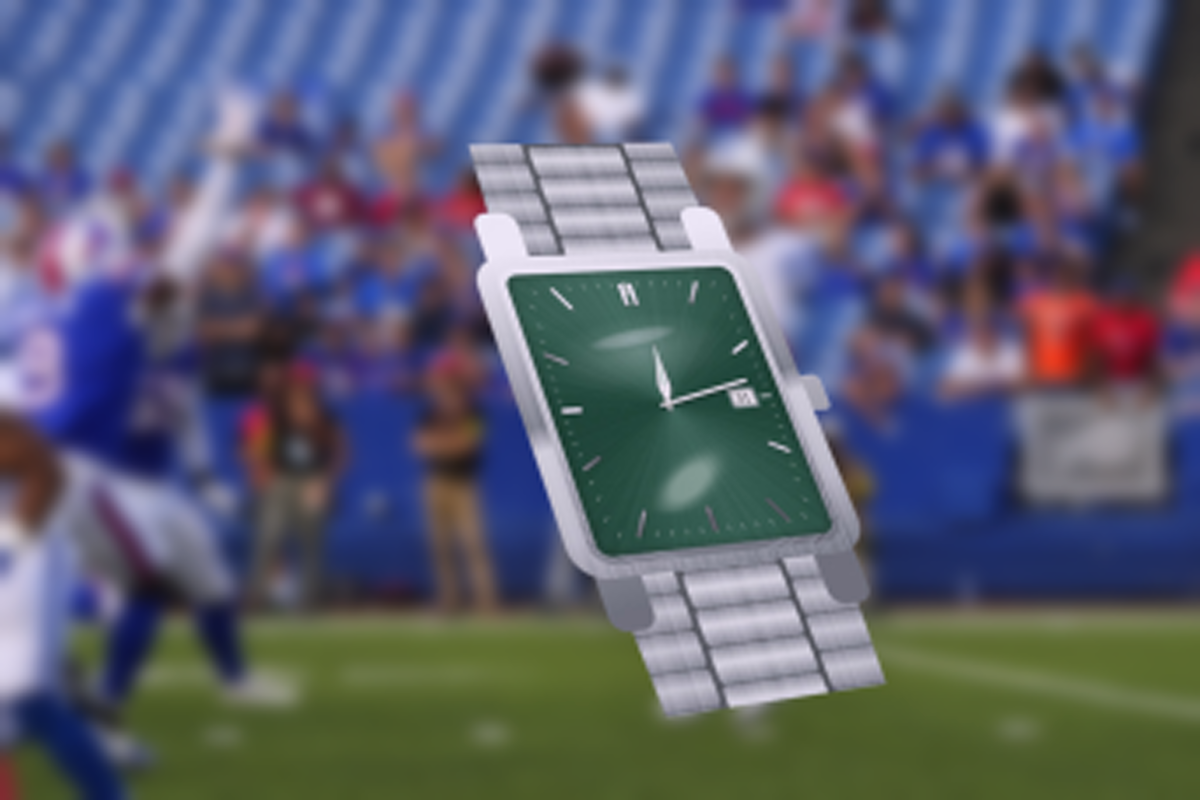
{"hour": 12, "minute": 13}
